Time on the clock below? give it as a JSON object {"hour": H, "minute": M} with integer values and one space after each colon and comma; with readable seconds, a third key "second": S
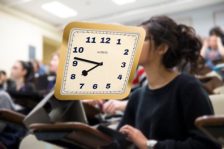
{"hour": 7, "minute": 47}
